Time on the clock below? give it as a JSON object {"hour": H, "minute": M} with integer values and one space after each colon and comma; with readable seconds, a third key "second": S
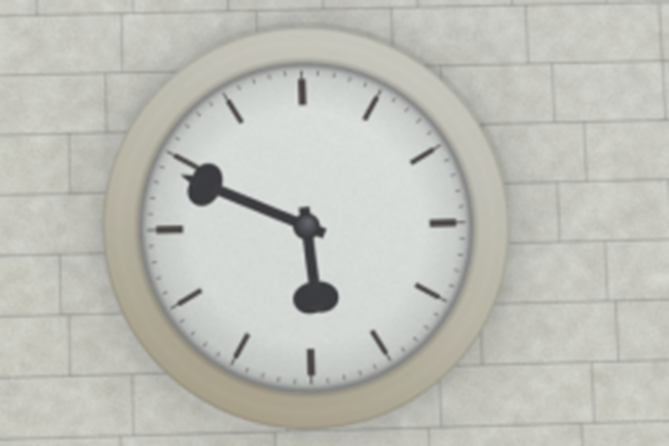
{"hour": 5, "minute": 49}
